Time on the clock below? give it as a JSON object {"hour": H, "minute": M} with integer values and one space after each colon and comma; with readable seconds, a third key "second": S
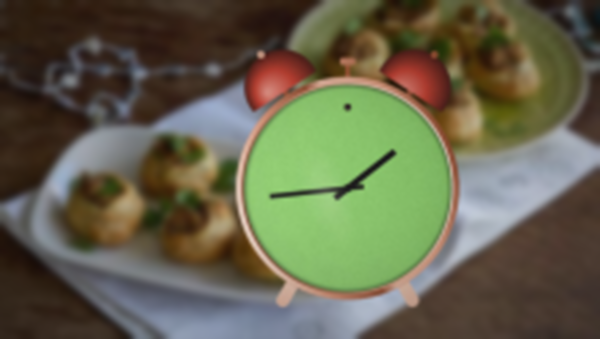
{"hour": 1, "minute": 44}
